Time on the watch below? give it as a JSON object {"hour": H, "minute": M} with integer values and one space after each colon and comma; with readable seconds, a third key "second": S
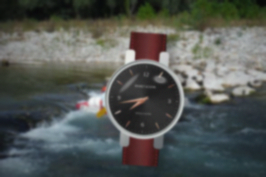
{"hour": 7, "minute": 43}
